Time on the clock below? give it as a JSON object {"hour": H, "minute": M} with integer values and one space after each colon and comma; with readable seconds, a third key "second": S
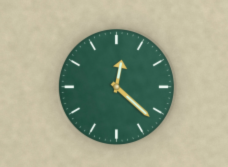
{"hour": 12, "minute": 22}
